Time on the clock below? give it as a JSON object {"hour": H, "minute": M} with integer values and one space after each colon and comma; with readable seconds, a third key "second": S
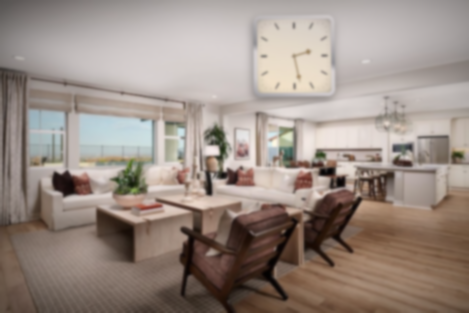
{"hour": 2, "minute": 28}
